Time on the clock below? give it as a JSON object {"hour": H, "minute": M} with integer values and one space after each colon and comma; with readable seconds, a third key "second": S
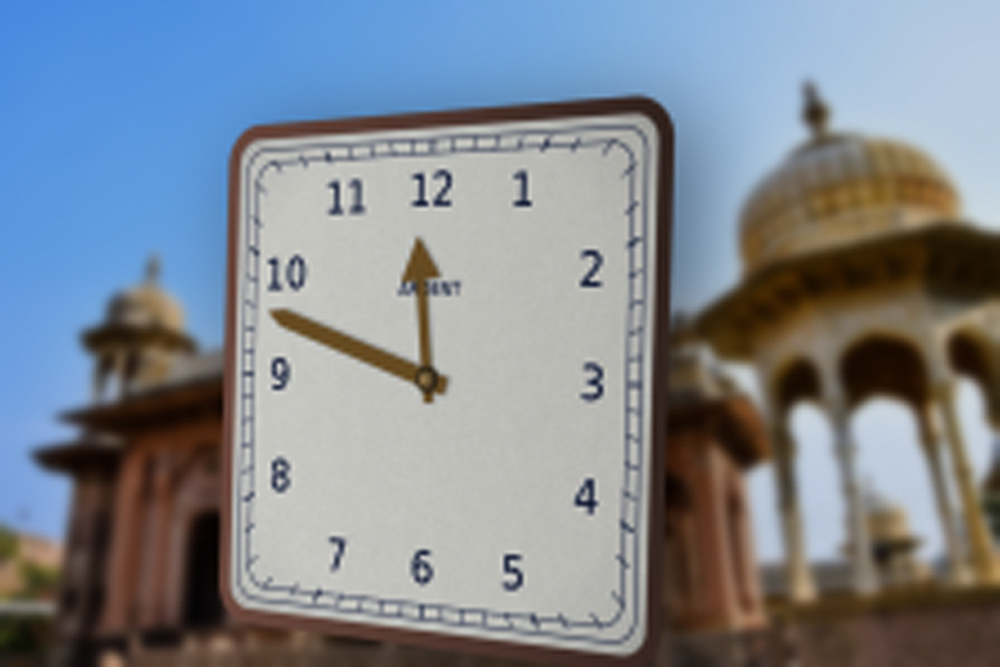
{"hour": 11, "minute": 48}
